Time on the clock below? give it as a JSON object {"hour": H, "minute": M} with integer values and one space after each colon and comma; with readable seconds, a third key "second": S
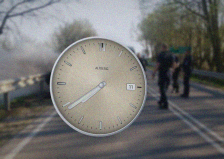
{"hour": 7, "minute": 39}
